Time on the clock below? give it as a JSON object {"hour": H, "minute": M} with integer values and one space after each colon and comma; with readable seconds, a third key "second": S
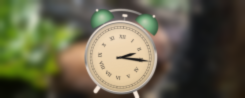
{"hour": 2, "minute": 15}
